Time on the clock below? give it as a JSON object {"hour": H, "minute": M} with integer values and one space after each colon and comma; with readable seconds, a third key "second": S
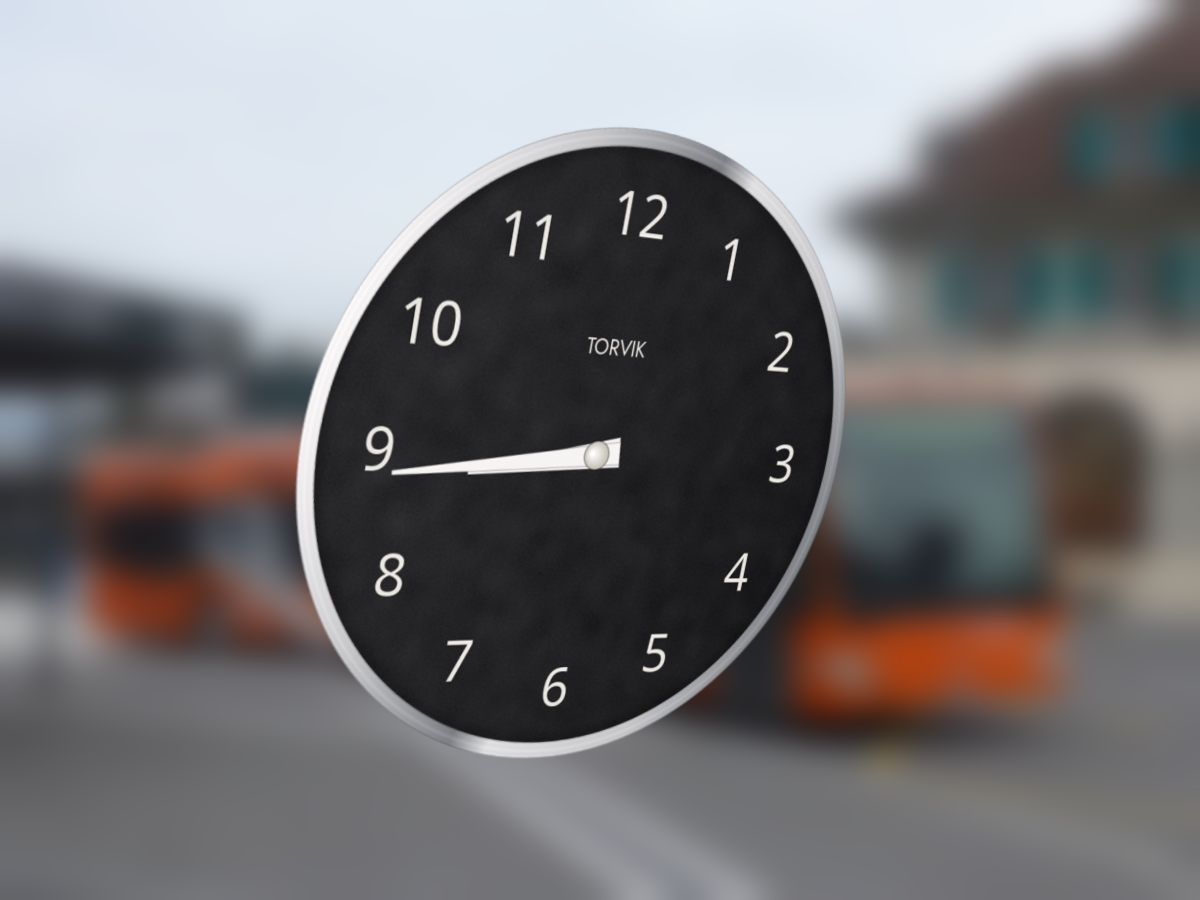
{"hour": 8, "minute": 44}
